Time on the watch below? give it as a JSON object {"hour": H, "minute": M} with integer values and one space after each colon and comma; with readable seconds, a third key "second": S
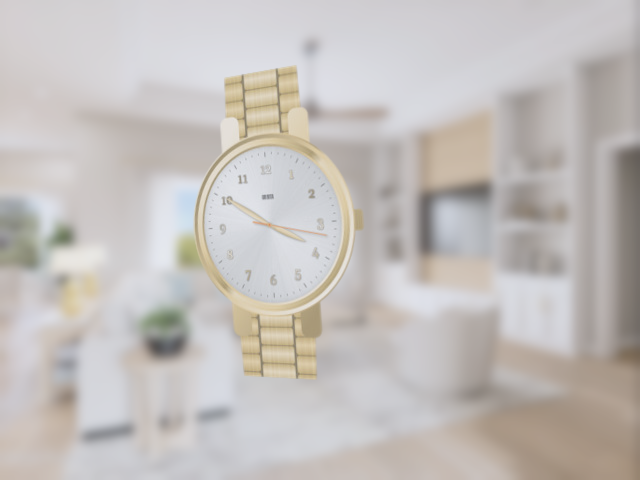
{"hour": 3, "minute": 50, "second": 17}
